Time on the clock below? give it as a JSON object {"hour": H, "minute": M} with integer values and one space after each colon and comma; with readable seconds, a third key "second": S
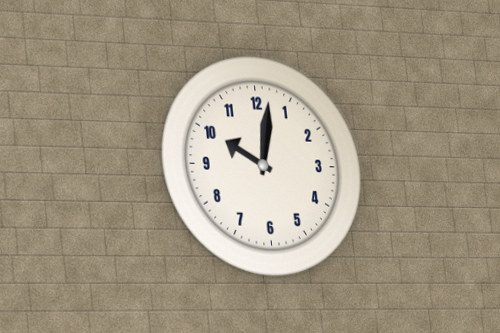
{"hour": 10, "minute": 2}
